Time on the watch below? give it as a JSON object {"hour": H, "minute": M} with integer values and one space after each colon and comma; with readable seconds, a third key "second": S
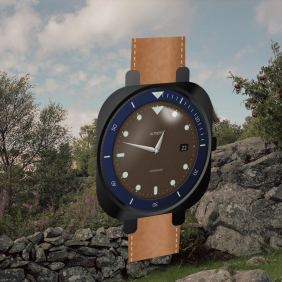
{"hour": 12, "minute": 48}
